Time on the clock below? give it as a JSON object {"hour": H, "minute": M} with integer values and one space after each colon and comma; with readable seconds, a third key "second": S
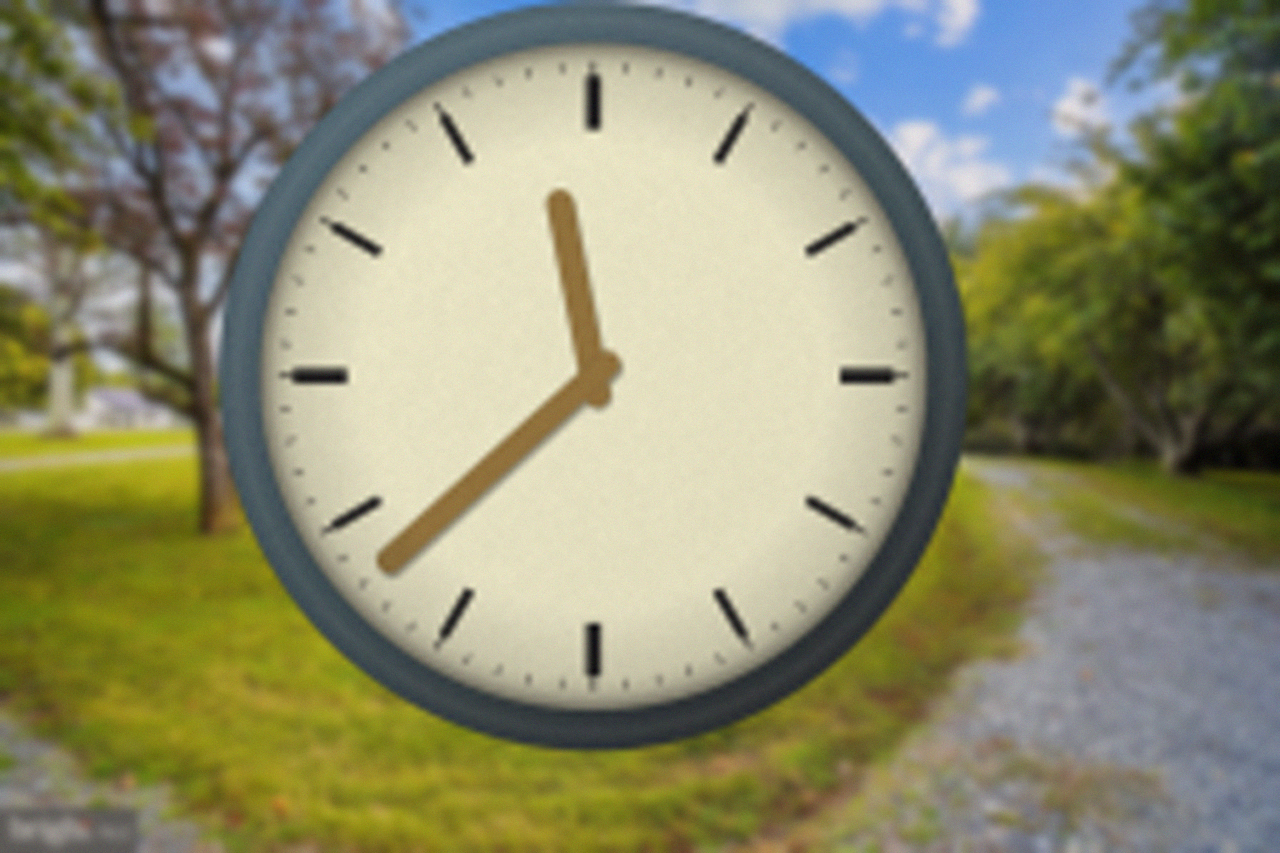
{"hour": 11, "minute": 38}
